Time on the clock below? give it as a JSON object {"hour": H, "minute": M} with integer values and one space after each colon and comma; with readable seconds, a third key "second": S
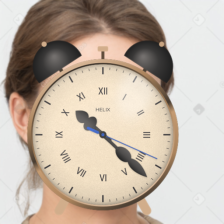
{"hour": 10, "minute": 22, "second": 19}
